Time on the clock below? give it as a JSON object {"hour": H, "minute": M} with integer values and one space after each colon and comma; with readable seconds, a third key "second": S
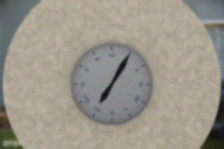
{"hour": 7, "minute": 5}
